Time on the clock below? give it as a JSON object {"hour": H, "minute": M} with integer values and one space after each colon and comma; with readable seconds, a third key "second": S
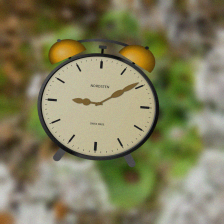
{"hour": 9, "minute": 9}
